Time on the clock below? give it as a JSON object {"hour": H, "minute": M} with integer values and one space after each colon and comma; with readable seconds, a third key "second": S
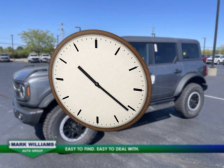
{"hour": 10, "minute": 21}
